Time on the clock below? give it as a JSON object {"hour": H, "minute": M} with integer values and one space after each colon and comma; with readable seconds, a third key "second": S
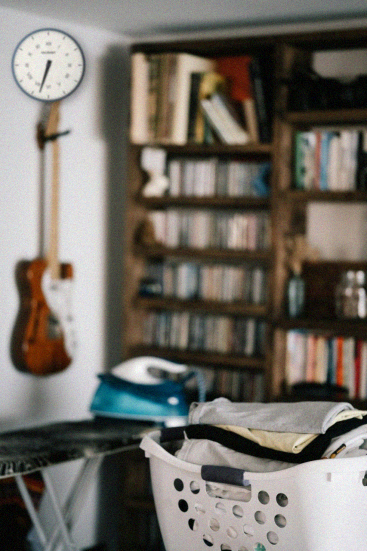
{"hour": 6, "minute": 33}
